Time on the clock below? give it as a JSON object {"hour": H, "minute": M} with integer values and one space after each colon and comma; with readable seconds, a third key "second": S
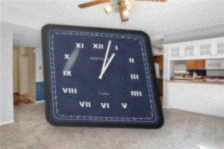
{"hour": 1, "minute": 3}
